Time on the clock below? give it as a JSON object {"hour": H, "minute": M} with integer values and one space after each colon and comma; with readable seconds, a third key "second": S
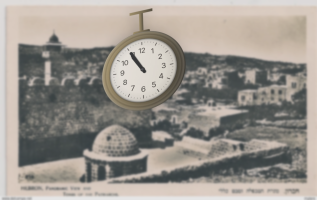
{"hour": 10, "minute": 55}
